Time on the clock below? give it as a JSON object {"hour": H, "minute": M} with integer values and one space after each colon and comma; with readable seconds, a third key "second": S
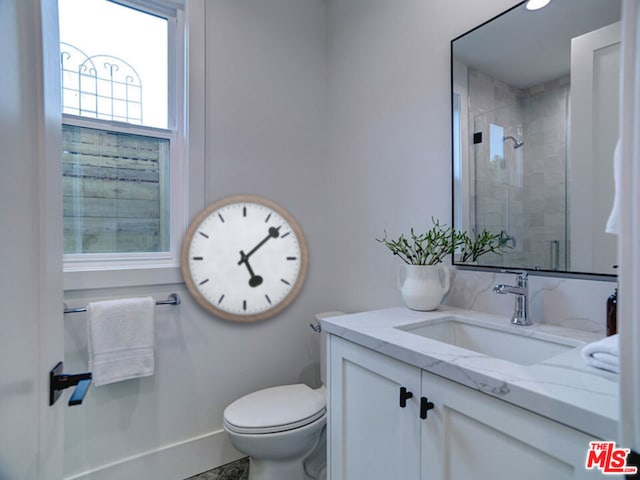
{"hour": 5, "minute": 8}
